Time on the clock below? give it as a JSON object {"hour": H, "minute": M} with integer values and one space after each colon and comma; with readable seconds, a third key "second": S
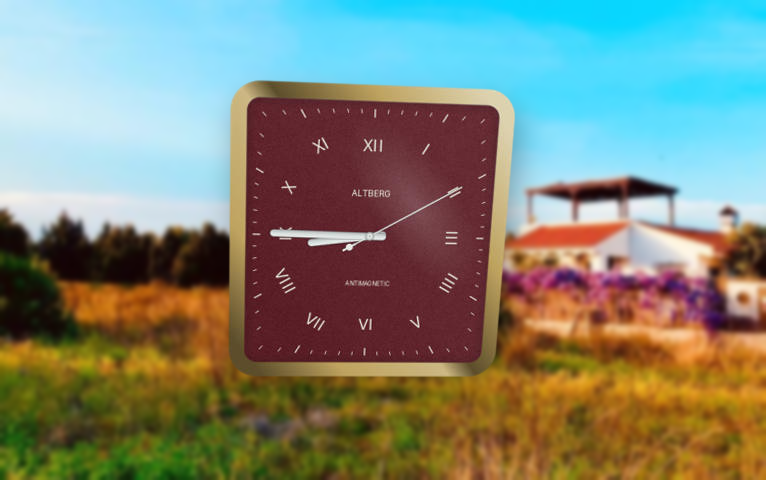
{"hour": 8, "minute": 45, "second": 10}
